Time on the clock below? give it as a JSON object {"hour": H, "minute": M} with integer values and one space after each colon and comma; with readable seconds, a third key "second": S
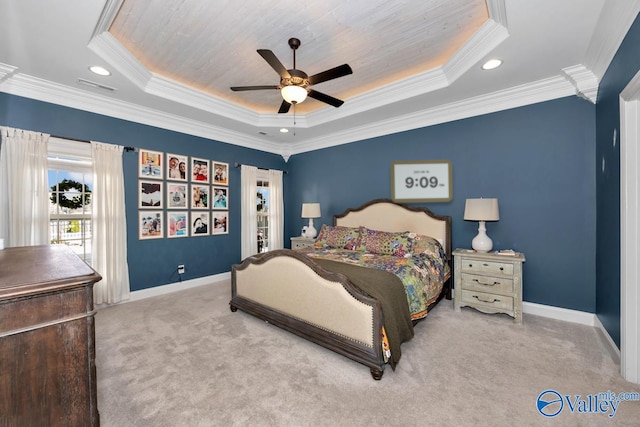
{"hour": 9, "minute": 9}
